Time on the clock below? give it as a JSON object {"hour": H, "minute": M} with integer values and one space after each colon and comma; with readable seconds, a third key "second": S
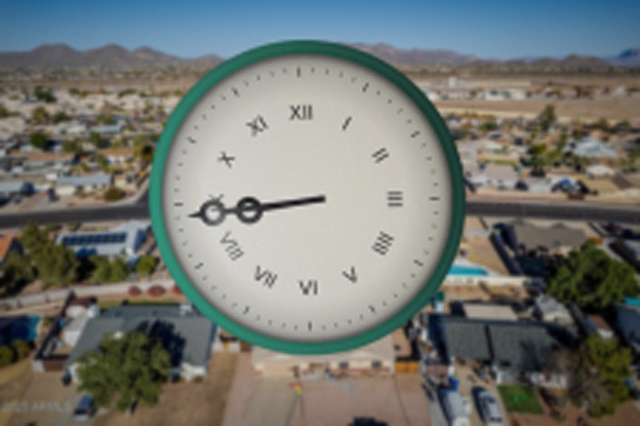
{"hour": 8, "minute": 44}
